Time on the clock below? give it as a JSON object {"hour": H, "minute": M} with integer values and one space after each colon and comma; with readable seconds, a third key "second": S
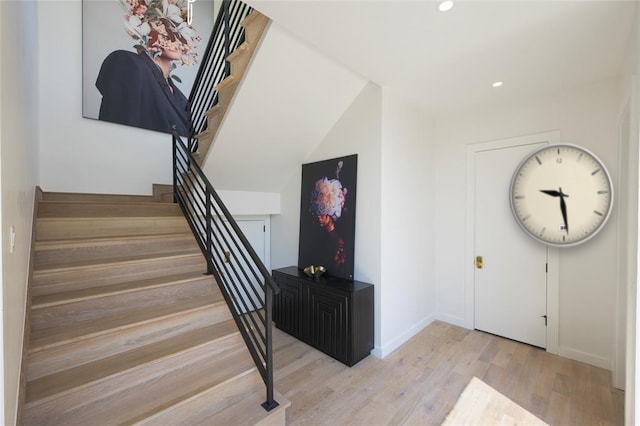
{"hour": 9, "minute": 29}
